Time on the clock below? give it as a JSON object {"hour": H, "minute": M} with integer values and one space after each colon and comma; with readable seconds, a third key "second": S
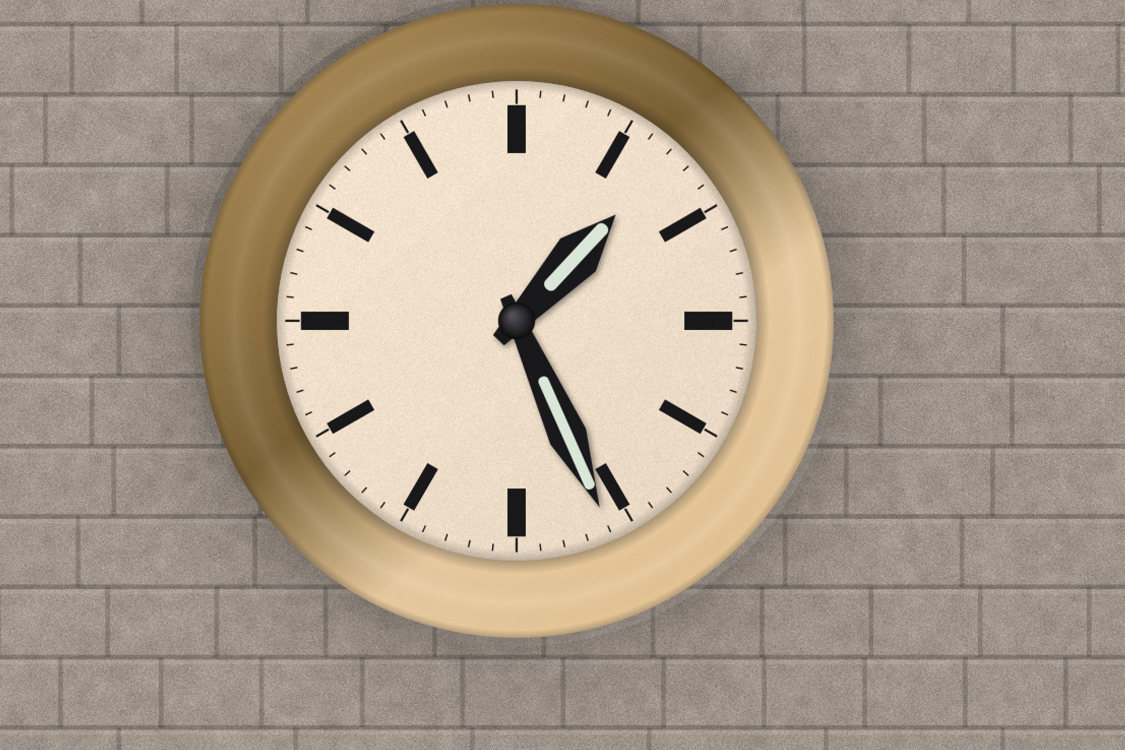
{"hour": 1, "minute": 26}
